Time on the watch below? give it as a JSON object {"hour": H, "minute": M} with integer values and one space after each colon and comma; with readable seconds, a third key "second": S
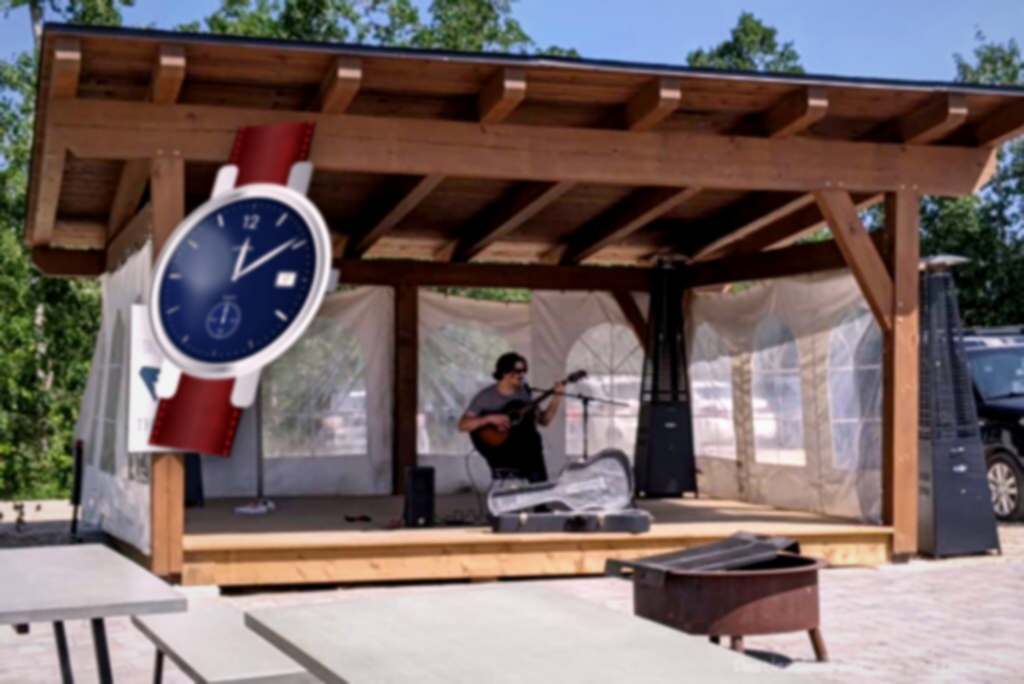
{"hour": 12, "minute": 9}
